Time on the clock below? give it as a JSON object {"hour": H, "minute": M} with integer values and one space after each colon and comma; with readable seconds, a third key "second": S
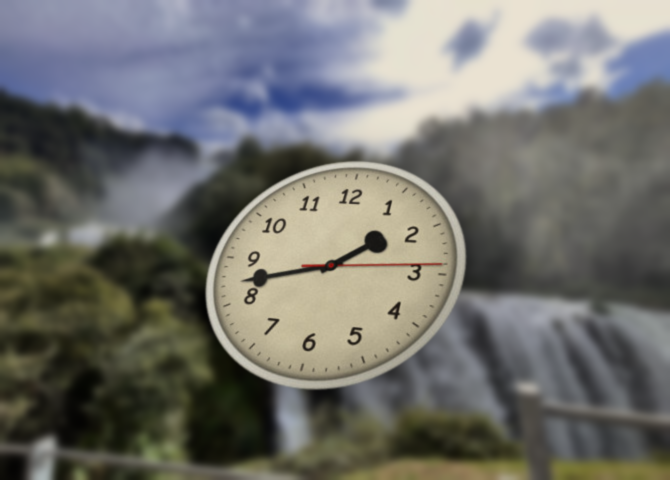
{"hour": 1, "minute": 42, "second": 14}
